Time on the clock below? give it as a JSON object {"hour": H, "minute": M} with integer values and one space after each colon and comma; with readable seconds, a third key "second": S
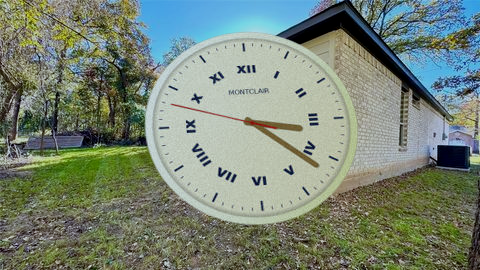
{"hour": 3, "minute": 21, "second": 48}
